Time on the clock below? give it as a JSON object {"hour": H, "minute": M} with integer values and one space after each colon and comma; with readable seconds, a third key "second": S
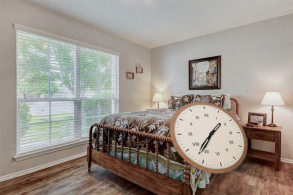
{"hour": 1, "minute": 37}
